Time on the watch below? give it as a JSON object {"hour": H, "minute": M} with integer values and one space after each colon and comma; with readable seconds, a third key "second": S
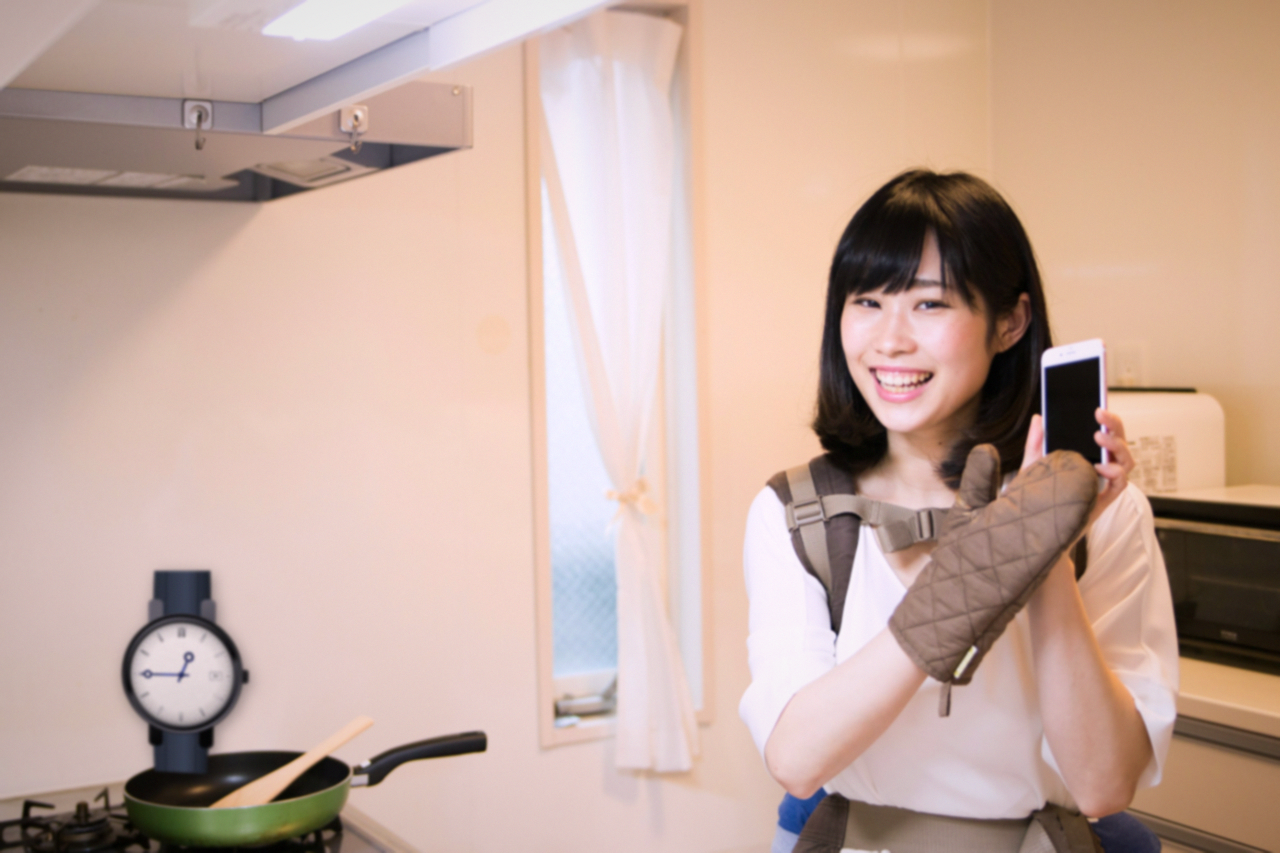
{"hour": 12, "minute": 45}
